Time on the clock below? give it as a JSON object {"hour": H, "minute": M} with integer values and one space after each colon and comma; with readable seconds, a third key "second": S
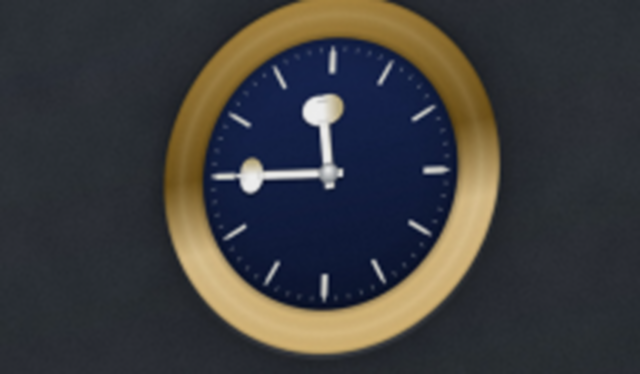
{"hour": 11, "minute": 45}
